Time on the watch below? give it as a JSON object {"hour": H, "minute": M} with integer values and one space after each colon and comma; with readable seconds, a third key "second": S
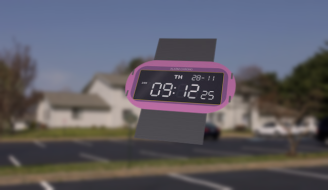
{"hour": 9, "minute": 12, "second": 25}
